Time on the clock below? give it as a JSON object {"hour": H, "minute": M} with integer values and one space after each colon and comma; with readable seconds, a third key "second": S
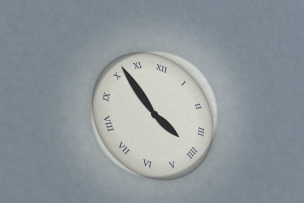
{"hour": 3, "minute": 52}
